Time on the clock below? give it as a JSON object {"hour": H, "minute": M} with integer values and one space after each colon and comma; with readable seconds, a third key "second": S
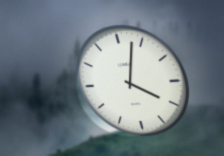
{"hour": 4, "minute": 3}
